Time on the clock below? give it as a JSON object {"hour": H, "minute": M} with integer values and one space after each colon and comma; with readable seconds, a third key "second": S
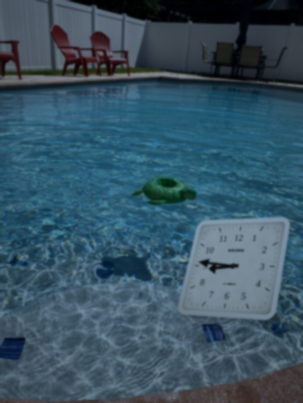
{"hour": 8, "minute": 46}
